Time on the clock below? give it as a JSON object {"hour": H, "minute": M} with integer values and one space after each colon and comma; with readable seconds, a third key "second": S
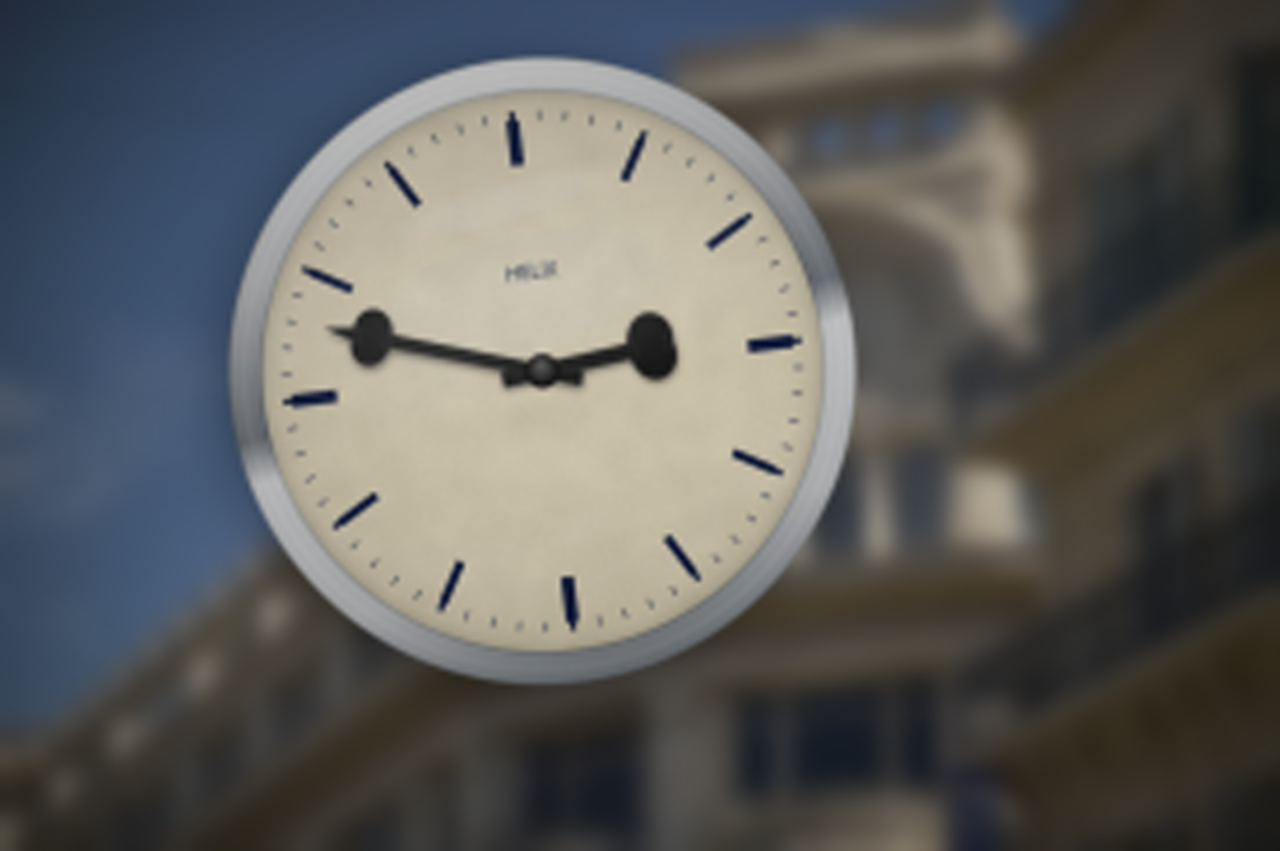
{"hour": 2, "minute": 48}
